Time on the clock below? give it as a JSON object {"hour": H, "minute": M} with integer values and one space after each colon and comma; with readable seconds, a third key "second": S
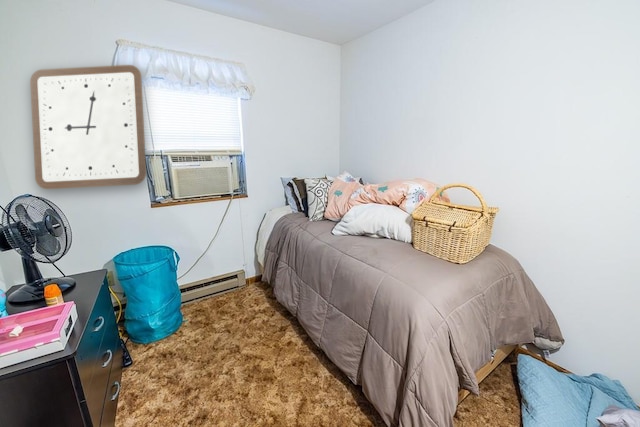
{"hour": 9, "minute": 2}
